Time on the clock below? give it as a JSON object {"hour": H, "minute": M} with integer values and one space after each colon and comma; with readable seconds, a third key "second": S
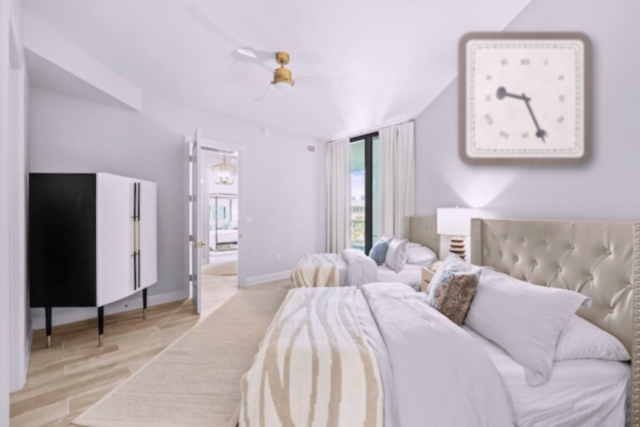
{"hour": 9, "minute": 26}
